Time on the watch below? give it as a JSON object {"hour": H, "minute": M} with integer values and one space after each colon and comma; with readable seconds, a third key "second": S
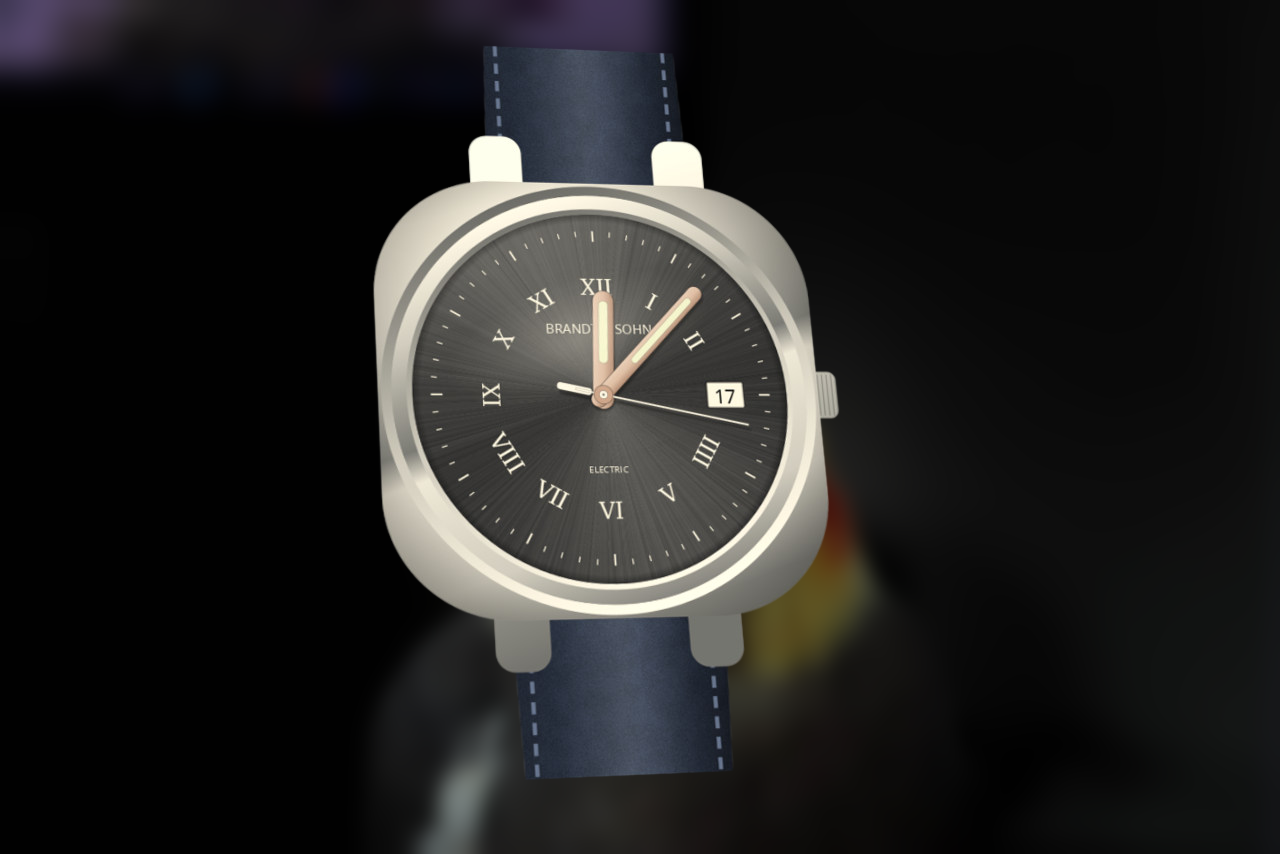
{"hour": 12, "minute": 7, "second": 17}
